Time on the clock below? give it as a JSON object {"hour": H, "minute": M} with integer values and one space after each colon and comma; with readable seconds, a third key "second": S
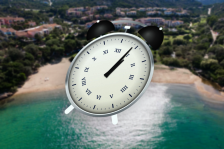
{"hour": 1, "minute": 4}
